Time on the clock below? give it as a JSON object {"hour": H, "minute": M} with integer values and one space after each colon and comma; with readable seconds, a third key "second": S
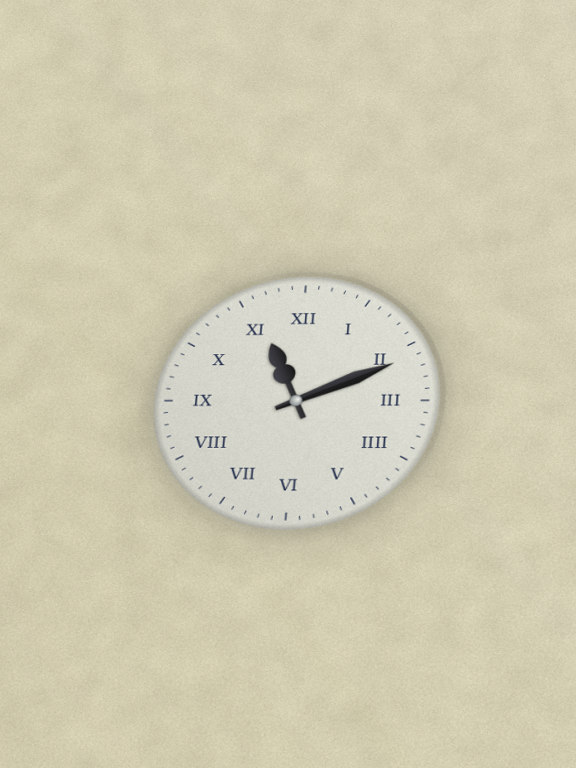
{"hour": 11, "minute": 11}
